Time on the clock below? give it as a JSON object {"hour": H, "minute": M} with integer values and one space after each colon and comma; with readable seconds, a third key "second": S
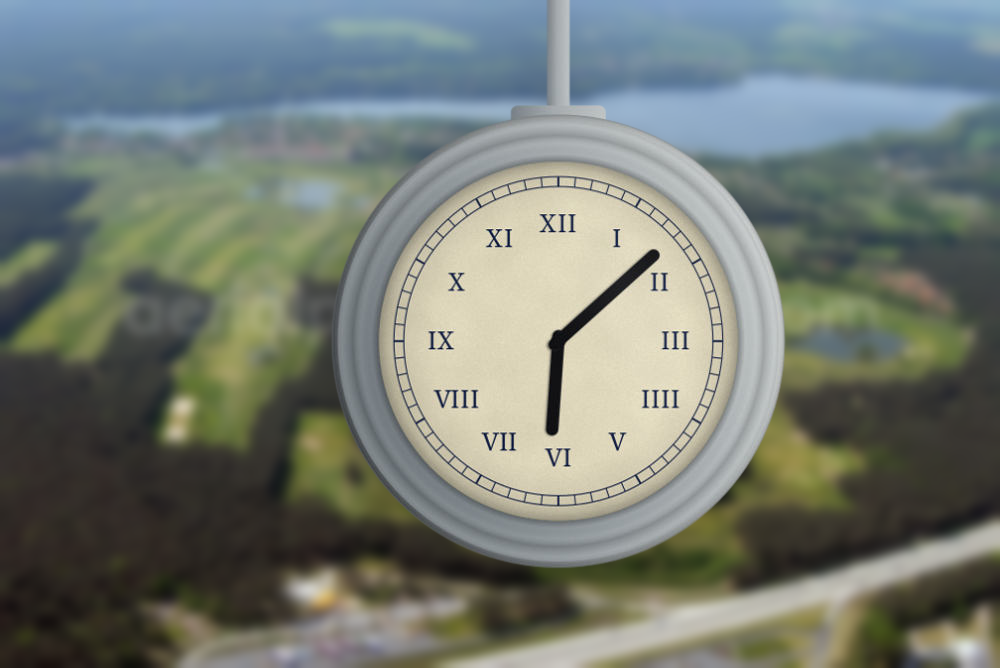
{"hour": 6, "minute": 8}
